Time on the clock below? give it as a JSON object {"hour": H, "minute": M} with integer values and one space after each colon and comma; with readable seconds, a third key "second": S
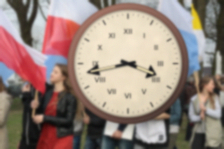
{"hour": 3, "minute": 43}
